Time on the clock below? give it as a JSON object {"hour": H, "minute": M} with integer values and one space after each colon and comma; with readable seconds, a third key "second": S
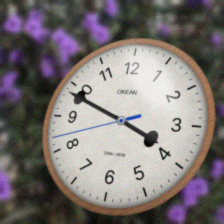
{"hour": 3, "minute": 48, "second": 42}
